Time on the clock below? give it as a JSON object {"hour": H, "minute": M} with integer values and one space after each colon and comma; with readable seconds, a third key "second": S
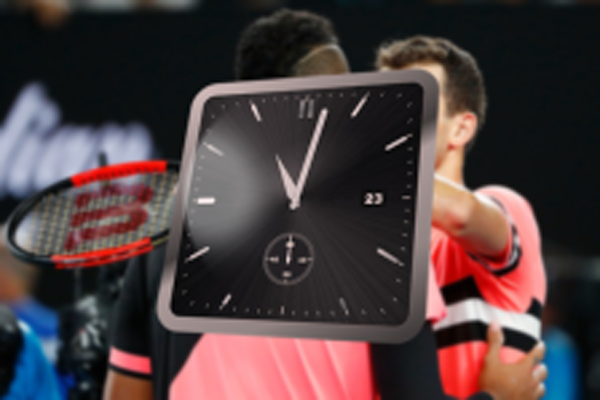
{"hour": 11, "minute": 2}
